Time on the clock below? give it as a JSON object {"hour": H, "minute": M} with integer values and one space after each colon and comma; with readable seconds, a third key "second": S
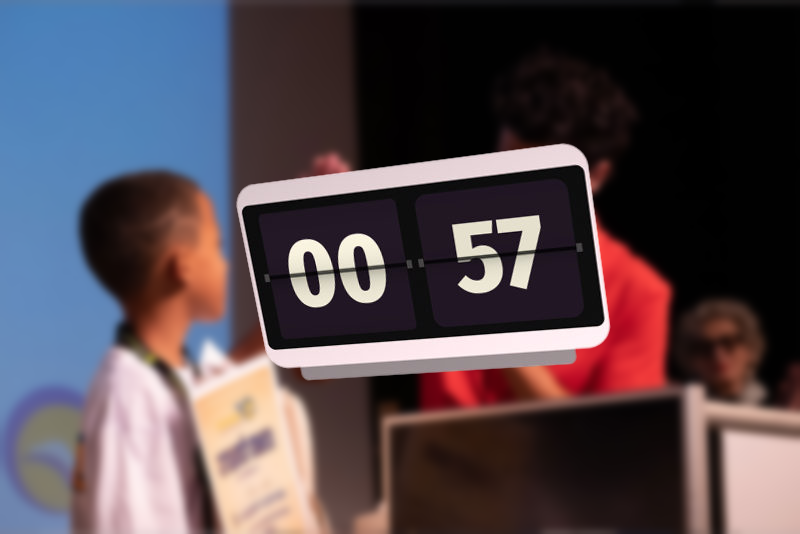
{"hour": 0, "minute": 57}
